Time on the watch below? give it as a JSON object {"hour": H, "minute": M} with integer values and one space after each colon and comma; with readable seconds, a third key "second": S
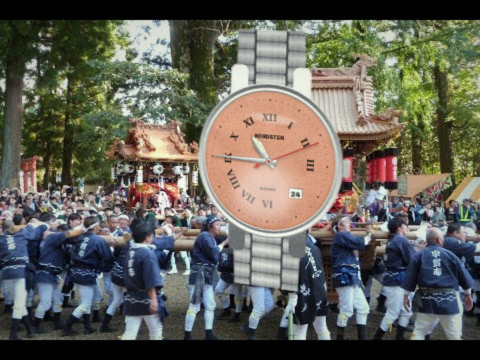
{"hour": 10, "minute": 45, "second": 11}
